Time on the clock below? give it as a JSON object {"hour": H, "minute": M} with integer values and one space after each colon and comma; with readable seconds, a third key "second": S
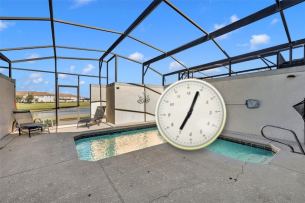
{"hour": 7, "minute": 4}
